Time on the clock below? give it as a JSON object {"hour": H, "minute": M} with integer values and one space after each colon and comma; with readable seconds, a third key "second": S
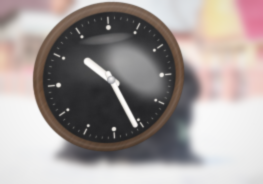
{"hour": 10, "minute": 26}
